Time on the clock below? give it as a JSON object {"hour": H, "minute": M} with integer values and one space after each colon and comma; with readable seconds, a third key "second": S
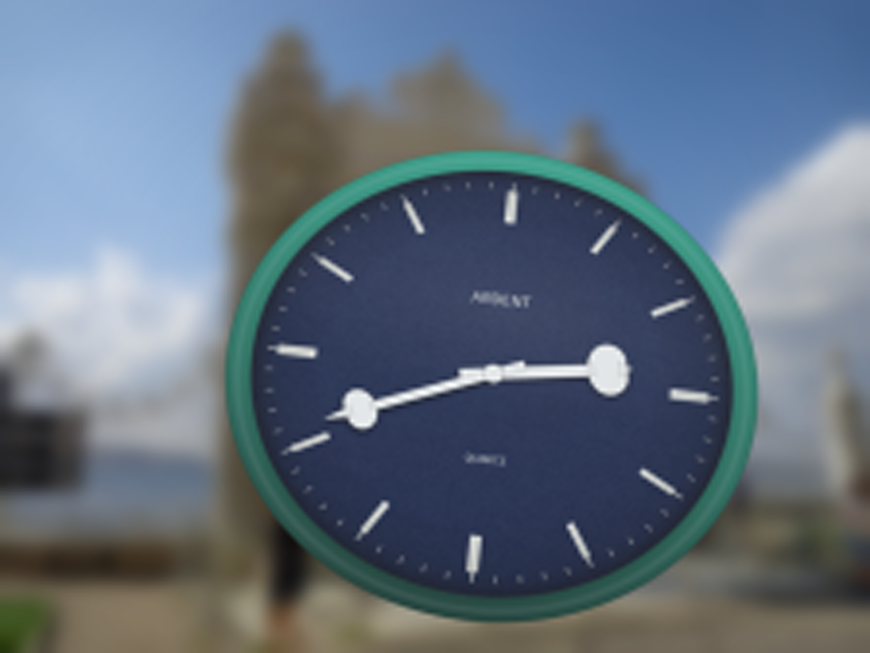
{"hour": 2, "minute": 41}
